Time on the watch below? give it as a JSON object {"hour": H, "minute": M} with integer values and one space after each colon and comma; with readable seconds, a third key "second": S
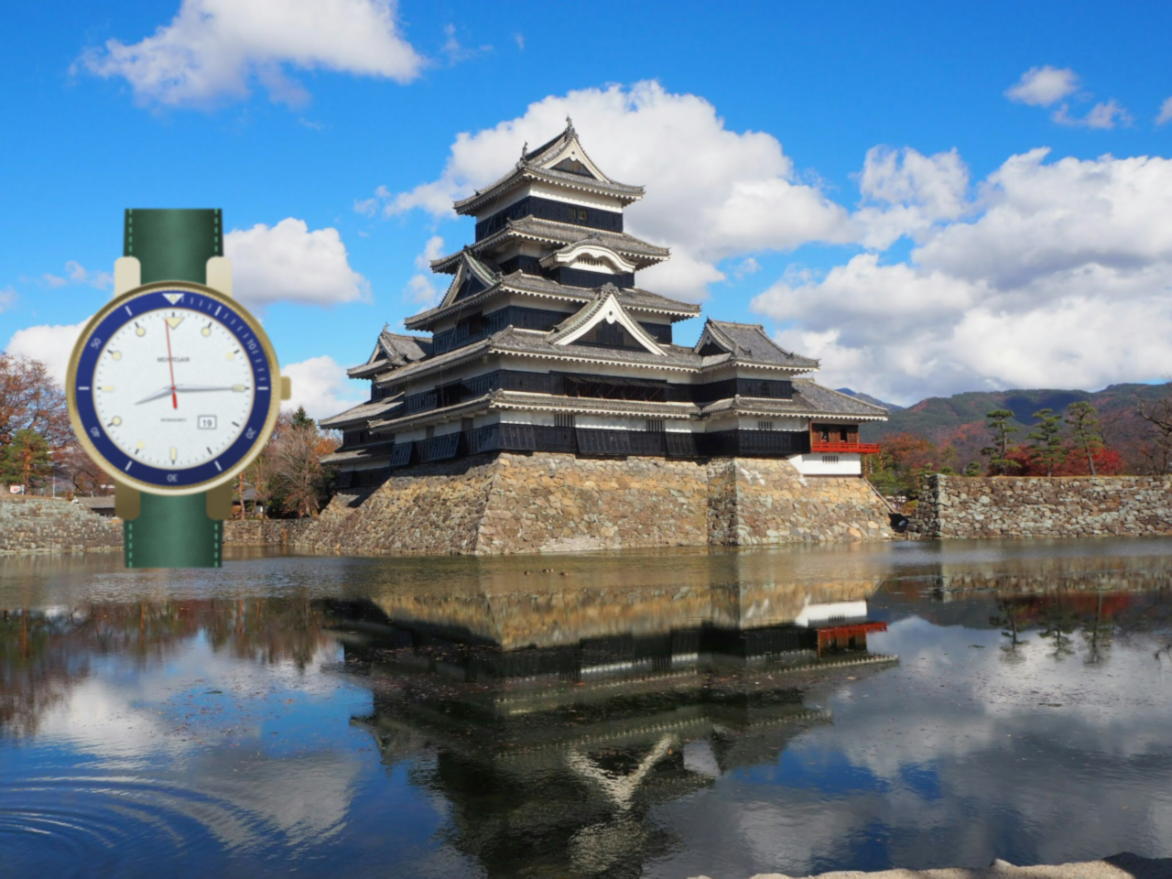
{"hour": 8, "minute": 14, "second": 59}
